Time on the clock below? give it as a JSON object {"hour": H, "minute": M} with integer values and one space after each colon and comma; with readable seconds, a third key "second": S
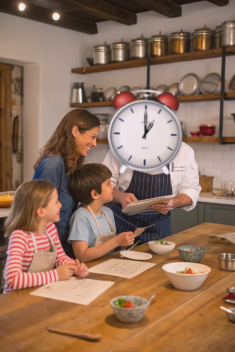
{"hour": 1, "minute": 0}
